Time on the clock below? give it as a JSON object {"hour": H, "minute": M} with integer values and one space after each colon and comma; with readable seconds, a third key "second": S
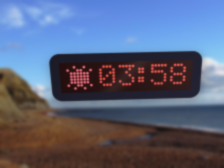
{"hour": 3, "minute": 58}
